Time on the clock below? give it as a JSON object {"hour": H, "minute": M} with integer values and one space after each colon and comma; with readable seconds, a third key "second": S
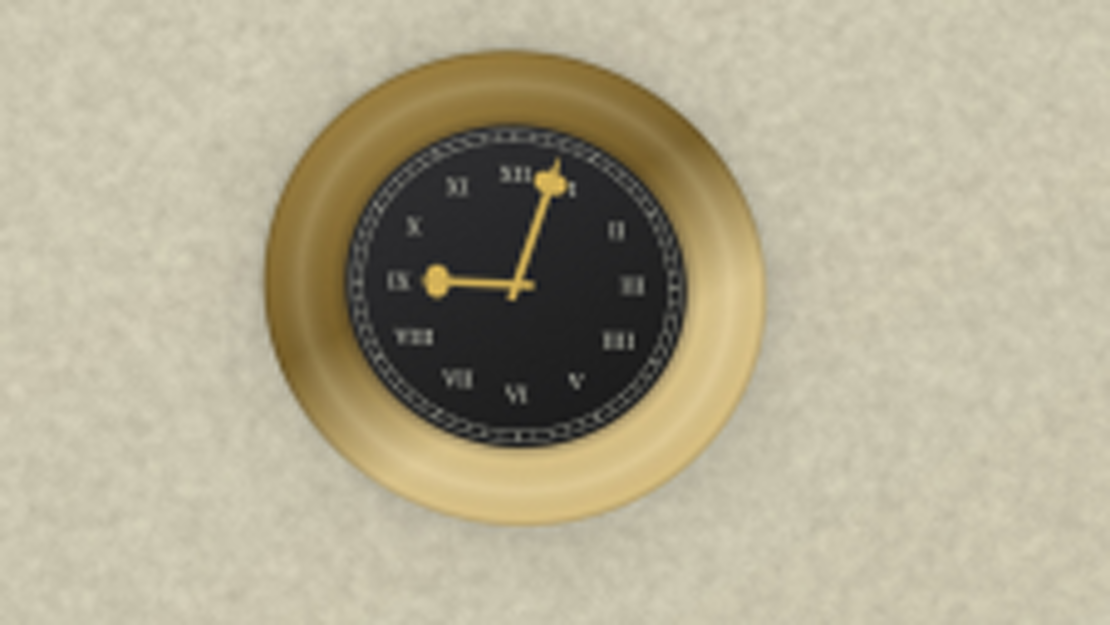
{"hour": 9, "minute": 3}
